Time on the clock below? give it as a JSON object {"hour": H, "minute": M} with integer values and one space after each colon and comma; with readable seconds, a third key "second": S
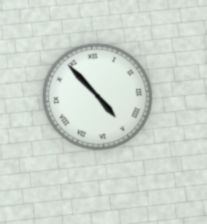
{"hour": 4, "minute": 54}
